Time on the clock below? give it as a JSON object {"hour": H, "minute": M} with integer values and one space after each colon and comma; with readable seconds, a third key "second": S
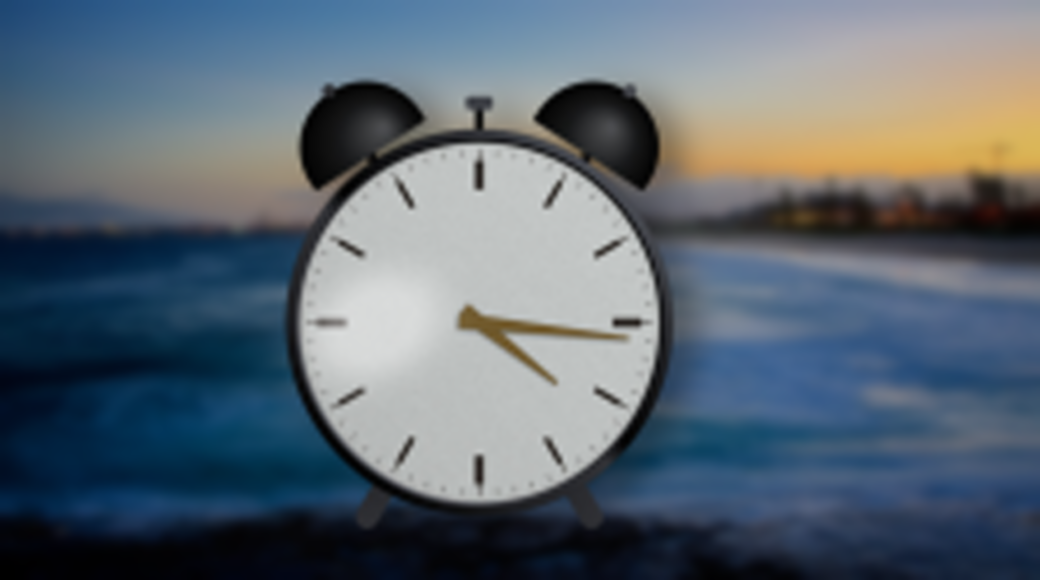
{"hour": 4, "minute": 16}
